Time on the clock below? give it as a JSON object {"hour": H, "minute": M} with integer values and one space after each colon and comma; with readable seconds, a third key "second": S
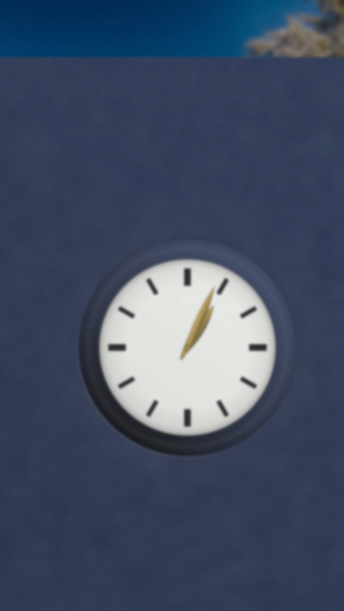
{"hour": 1, "minute": 4}
